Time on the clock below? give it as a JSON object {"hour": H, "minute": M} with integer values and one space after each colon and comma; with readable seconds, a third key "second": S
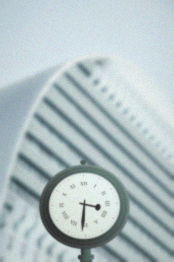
{"hour": 3, "minute": 31}
